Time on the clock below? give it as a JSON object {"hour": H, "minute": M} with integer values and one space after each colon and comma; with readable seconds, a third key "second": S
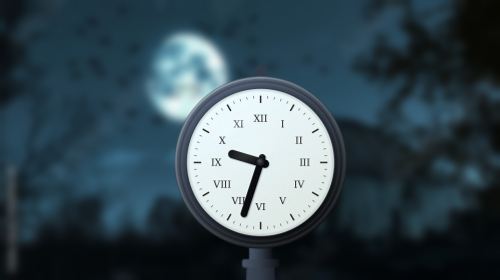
{"hour": 9, "minute": 33}
